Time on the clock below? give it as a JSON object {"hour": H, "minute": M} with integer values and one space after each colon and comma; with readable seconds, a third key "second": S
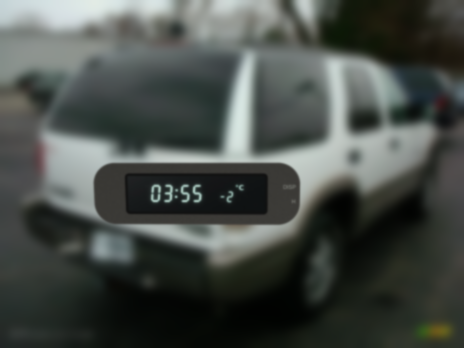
{"hour": 3, "minute": 55}
